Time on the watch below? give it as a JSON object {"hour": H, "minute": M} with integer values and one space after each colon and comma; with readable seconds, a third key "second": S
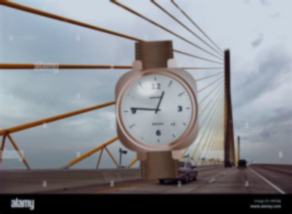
{"hour": 12, "minute": 46}
